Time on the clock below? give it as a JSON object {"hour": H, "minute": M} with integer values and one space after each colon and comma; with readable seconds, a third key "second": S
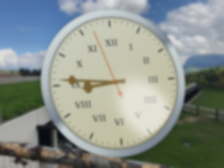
{"hour": 8, "minute": 45, "second": 57}
